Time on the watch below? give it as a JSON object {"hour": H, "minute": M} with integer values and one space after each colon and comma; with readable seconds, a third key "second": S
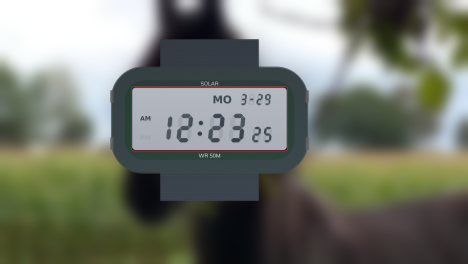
{"hour": 12, "minute": 23, "second": 25}
